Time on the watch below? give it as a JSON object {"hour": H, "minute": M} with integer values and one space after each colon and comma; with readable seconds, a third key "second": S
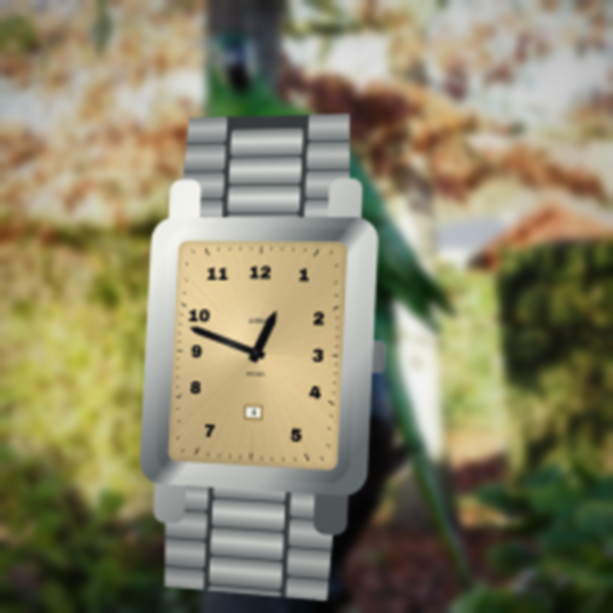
{"hour": 12, "minute": 48}
